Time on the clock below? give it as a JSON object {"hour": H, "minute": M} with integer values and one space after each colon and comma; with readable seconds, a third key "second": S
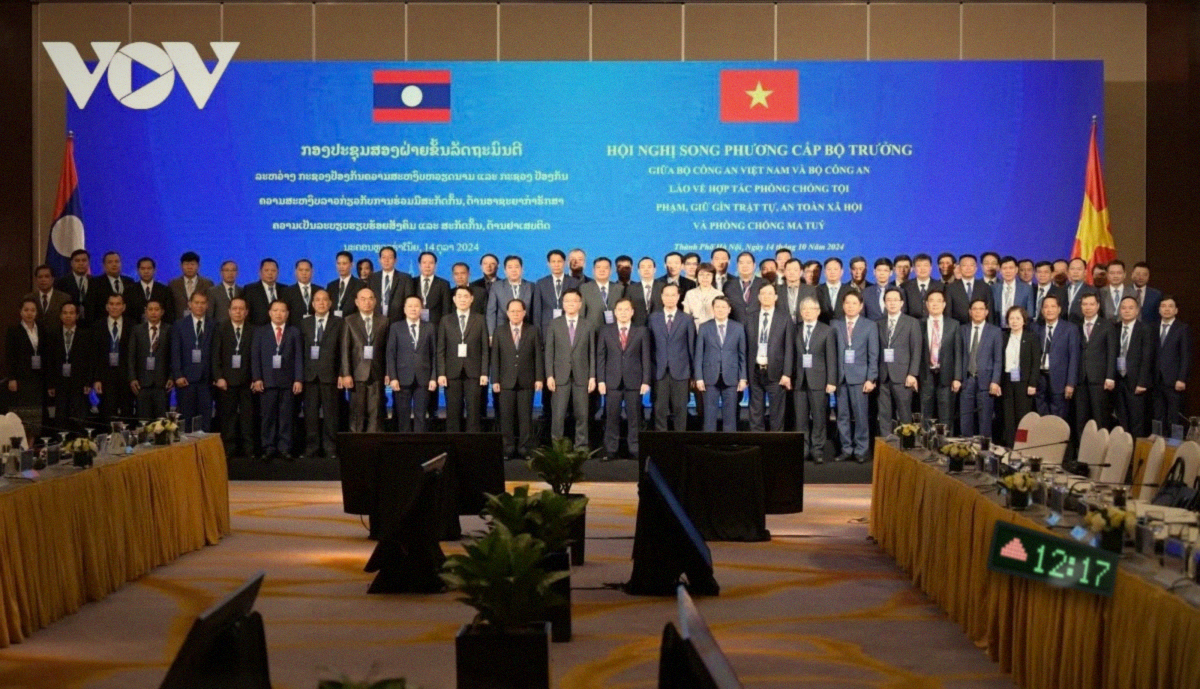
{"hour": 12, "minute": 17}
